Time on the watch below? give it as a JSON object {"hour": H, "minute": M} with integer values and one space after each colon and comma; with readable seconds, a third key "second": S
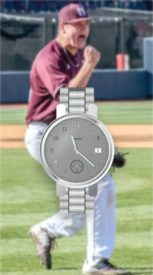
{"hour": 11, "minute": 22}
